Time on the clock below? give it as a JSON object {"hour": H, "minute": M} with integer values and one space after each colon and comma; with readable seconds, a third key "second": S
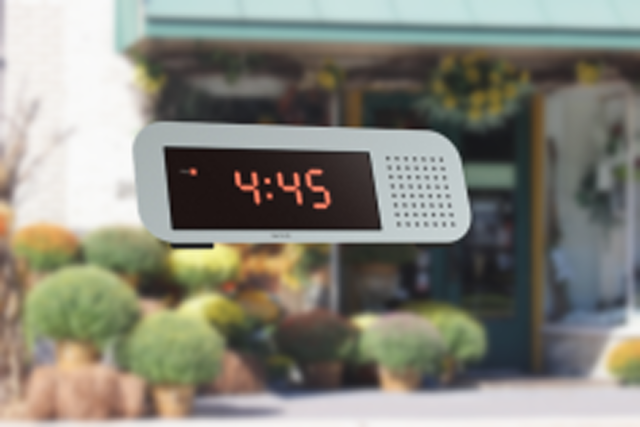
{"hour": 4, "minute": 45}
